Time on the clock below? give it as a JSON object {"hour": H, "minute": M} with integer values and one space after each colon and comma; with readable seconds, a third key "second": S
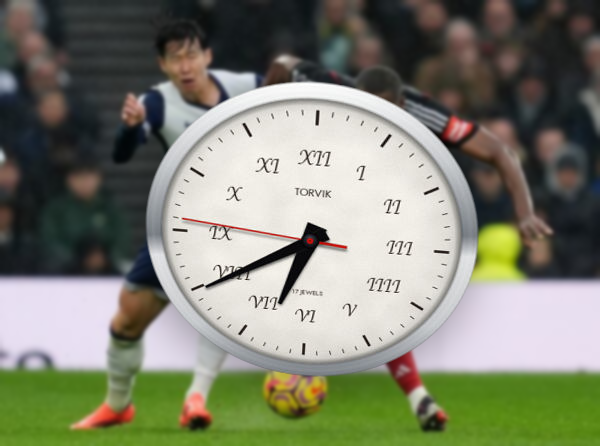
{"hour": 6, "minute": 39, "second": 46}
